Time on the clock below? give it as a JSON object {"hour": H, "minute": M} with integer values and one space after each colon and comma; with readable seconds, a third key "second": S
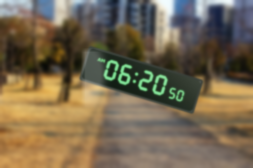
{"hour": 6, "minute": 20, "second": 50}
